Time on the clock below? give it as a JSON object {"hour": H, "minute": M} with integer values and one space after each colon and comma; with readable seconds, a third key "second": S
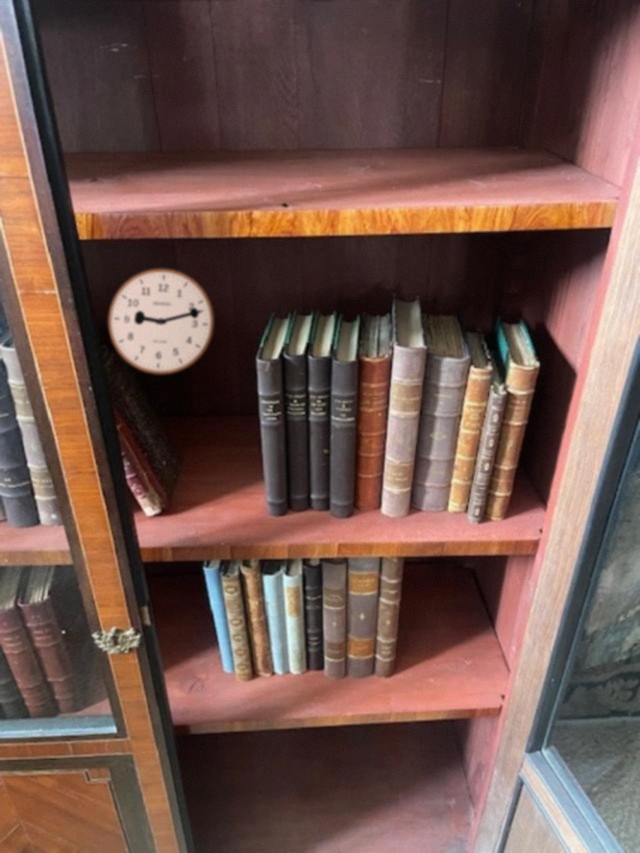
{"hour": 9, "minute": 12}
